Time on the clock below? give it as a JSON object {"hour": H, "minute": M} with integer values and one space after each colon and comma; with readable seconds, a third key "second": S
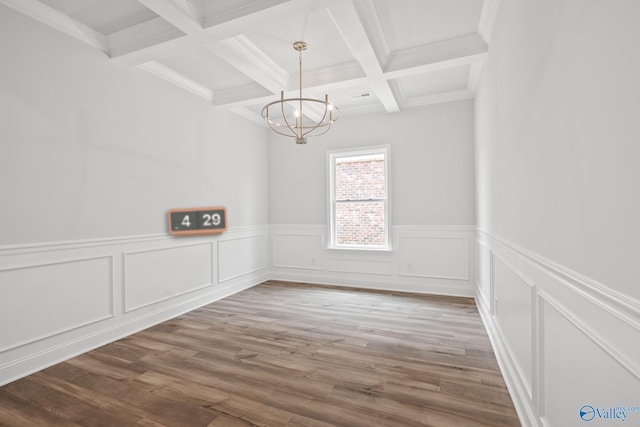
{"hour": 4, "minute": 29}
